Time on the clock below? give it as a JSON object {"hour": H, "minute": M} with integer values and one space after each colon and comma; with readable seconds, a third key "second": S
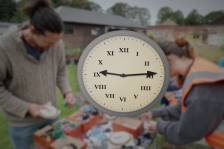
{"hour": 9, "minute": 14}
